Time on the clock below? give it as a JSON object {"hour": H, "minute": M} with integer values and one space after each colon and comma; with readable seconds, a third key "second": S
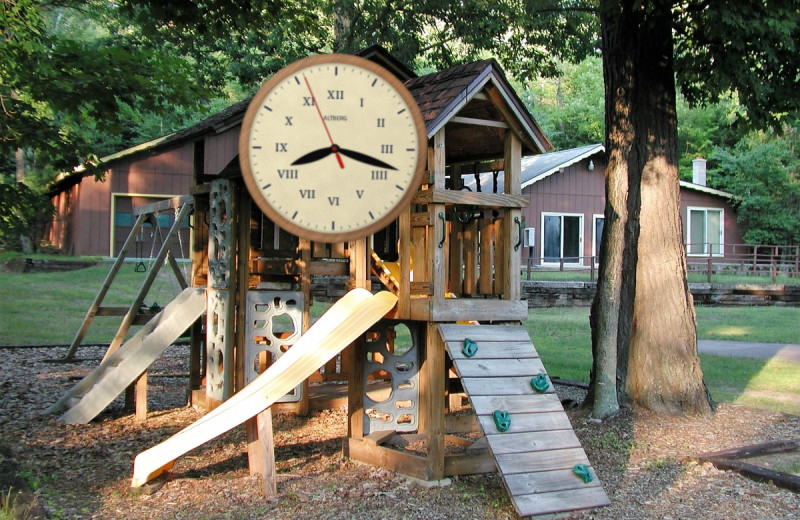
{"hour": 8, "minute": 17, "second": 56}
